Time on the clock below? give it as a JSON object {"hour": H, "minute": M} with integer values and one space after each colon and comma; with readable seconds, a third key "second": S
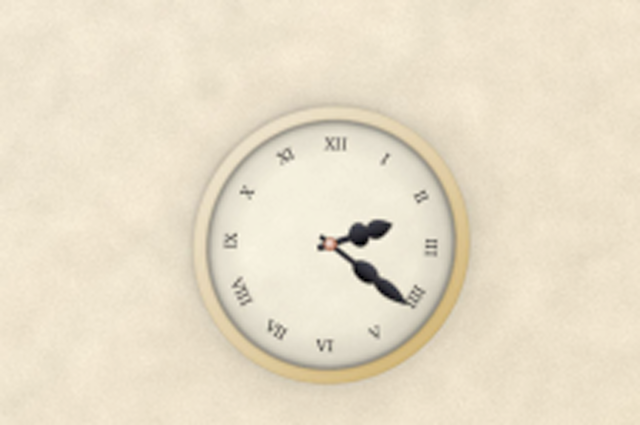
{"hour": 2, "minute": 21}
